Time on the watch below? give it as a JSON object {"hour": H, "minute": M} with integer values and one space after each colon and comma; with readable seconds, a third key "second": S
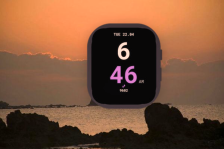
{"hour": 6, "minute": 46}
